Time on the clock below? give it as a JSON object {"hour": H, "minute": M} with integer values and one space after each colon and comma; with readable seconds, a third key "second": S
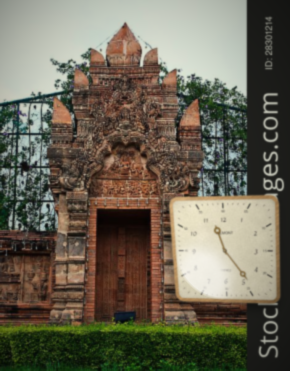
{"hour": 11, "minute": 24}
